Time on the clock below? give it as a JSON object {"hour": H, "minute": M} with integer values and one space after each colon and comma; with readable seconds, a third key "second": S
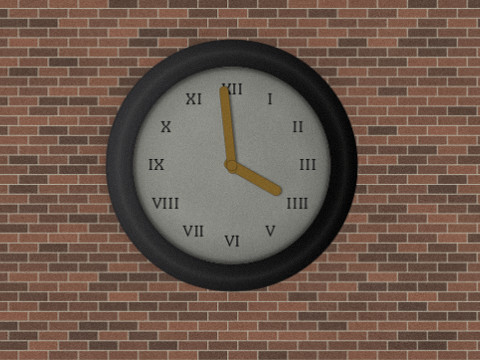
{"hour": 3, "minute": 59}
